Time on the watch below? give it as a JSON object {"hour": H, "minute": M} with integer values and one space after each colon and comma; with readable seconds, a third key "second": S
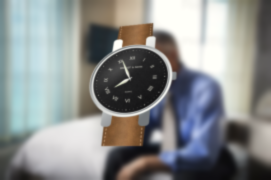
{"hour": 7, "minute": 56}
